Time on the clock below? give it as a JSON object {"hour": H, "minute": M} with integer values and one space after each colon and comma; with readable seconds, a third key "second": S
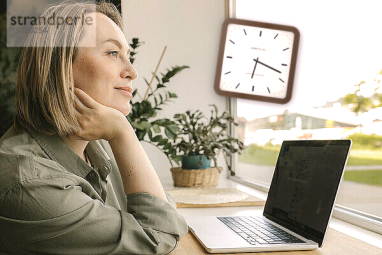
{"hour": 6, "minute": 18}
